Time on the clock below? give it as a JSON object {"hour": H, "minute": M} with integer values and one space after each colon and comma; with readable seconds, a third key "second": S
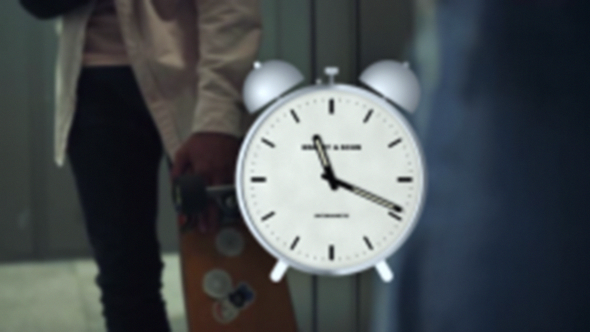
{"hour": 11, "minute": 19}
